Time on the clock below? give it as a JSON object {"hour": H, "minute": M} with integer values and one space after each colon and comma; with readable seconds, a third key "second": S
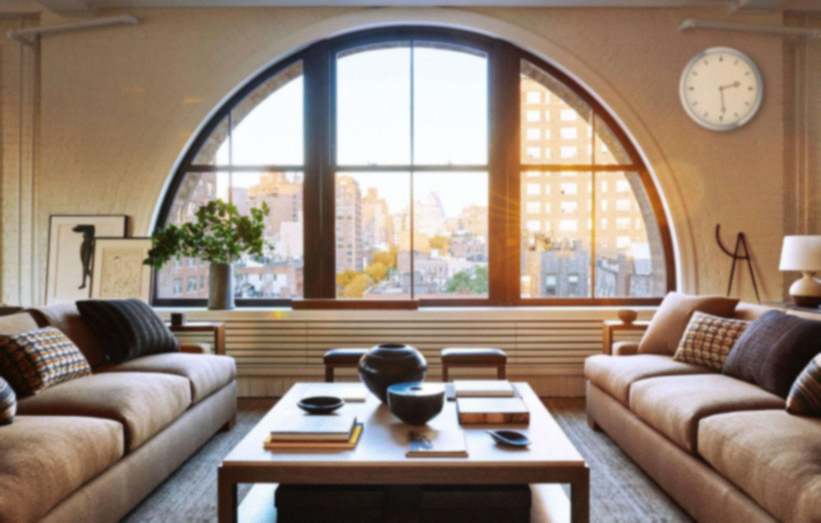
{"hour": 2, "minute": 29}
